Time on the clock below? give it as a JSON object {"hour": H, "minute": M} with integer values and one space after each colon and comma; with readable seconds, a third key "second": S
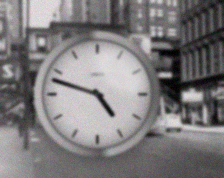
{"hour": 4, "minute": 48}
